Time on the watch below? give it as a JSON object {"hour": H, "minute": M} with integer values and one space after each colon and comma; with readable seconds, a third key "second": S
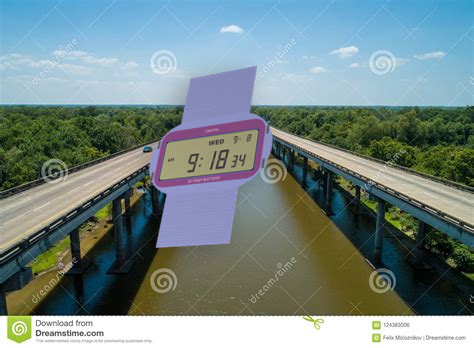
{"hour": 9, "minute": 18, "second": 34}
